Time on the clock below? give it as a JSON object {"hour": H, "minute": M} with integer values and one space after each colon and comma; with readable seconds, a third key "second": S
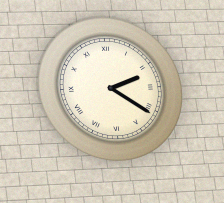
{"hour": 2, "minute": 21}
